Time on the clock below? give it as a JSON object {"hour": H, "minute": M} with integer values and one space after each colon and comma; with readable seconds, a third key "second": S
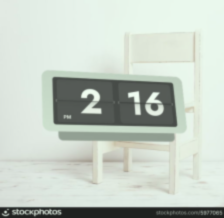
{"hour": 2, "minute": 16}
